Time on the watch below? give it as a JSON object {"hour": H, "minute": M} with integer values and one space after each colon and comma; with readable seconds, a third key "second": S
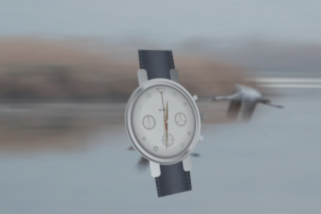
{"hour": 12, "minute": 31}
